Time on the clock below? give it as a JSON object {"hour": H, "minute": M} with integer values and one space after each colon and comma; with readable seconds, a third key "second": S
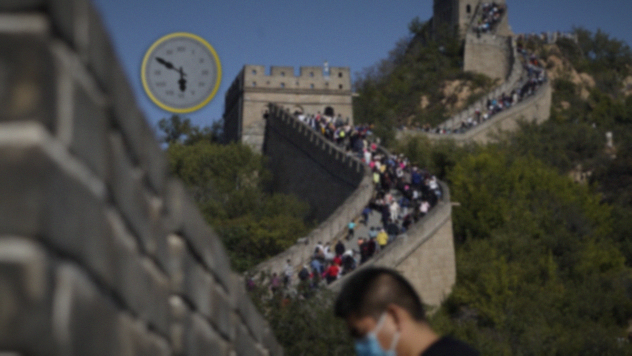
{"hour": 5, "minute": 50}
